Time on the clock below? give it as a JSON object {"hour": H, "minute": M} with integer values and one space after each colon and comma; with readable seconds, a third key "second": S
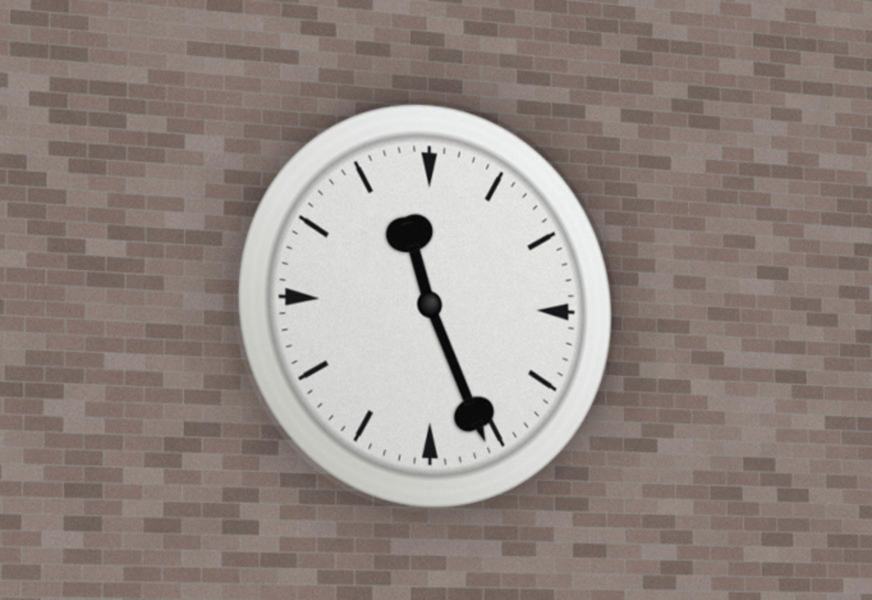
{"hour": 11, "minute": 26}
